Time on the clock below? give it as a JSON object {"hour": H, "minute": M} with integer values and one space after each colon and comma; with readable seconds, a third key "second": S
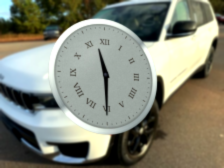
{"hour": 11, "minute": 30}
